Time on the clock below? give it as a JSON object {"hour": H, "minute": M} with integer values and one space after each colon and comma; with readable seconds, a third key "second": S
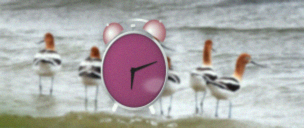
{"hour": 6, "minute": 12}
